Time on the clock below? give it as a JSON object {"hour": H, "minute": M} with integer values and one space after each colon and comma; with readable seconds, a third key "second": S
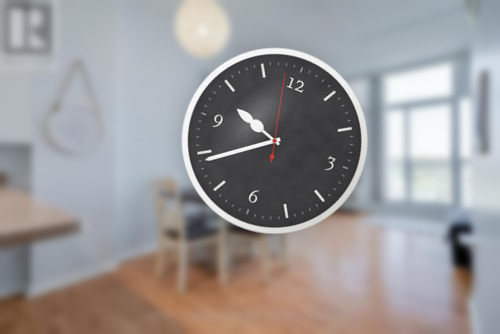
{"hour": 9, "minute": 38, "second": 58}
